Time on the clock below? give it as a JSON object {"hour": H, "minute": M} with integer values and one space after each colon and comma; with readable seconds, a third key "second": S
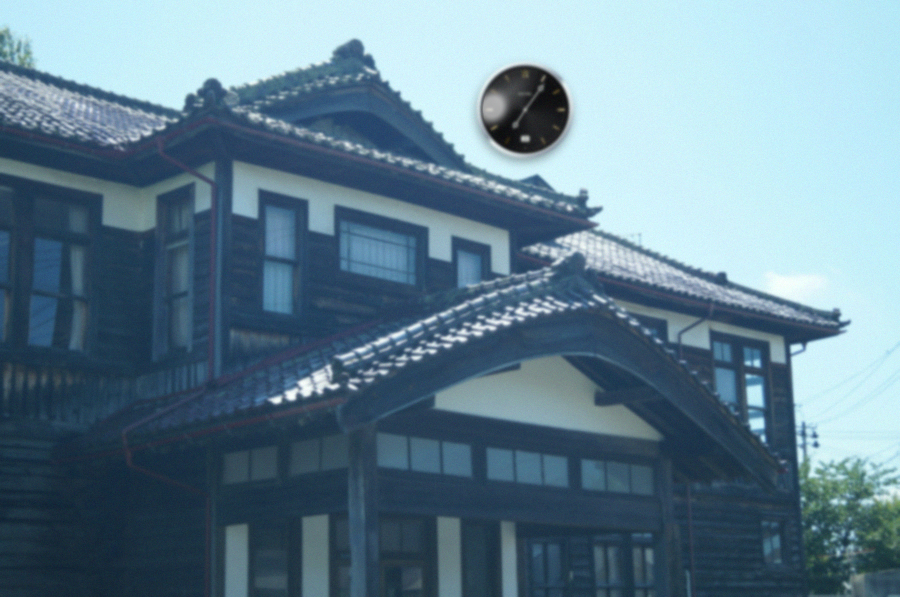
{"hour": 7, "minute": 6}
